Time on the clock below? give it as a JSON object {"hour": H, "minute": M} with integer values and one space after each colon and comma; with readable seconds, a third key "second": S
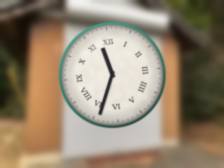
{"hour": 11, "minute": 34}
